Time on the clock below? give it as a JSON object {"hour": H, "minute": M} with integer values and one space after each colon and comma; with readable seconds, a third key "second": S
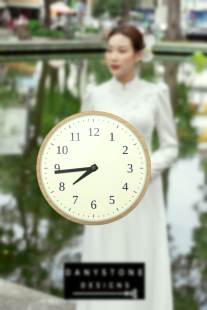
{"hour": 7, "minute": 44}
